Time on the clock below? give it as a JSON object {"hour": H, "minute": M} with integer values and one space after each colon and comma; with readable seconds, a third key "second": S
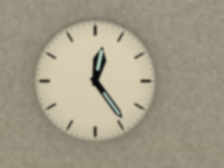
{"hour": 12, "minute": 24}
